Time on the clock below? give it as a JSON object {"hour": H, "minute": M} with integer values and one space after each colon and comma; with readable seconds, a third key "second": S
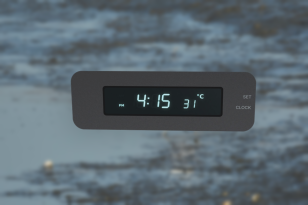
{"hour": 4, "minute": 15}
